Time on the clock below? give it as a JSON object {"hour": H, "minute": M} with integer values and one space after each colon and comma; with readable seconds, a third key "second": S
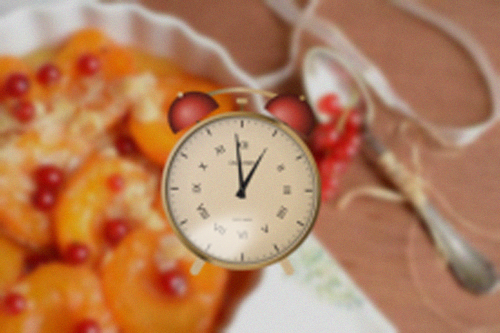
{"hour": 12, "minute": 59}
